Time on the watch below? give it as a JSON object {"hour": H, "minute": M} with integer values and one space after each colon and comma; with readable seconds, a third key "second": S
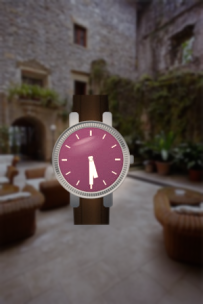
{"hour": 5, "minute": 30}
